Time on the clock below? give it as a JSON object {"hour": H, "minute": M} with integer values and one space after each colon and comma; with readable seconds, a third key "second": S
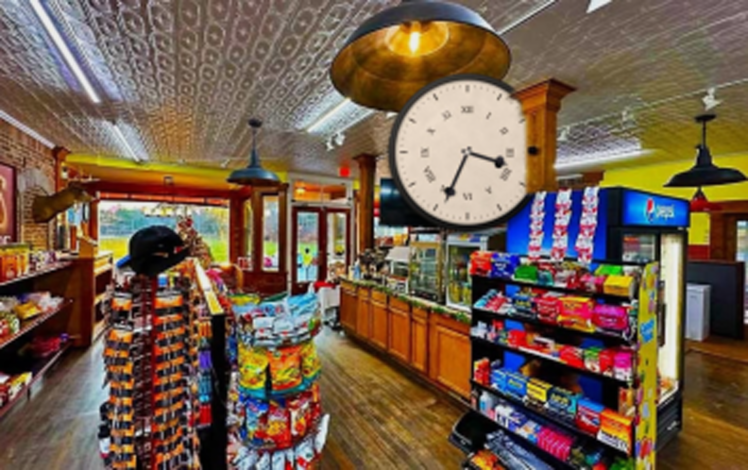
{"hour": 3, "minute": 34}
